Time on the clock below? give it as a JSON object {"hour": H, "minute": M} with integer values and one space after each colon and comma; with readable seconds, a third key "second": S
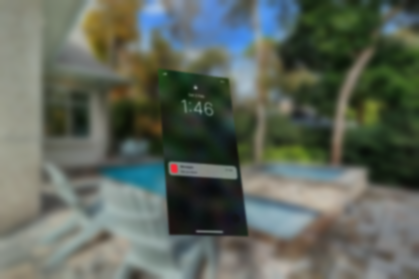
{"hour": 1, "minute": 46}
